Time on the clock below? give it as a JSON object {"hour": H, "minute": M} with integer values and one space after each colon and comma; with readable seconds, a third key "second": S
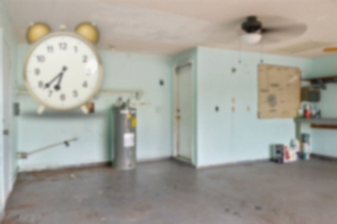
{"hour": 6, "minute": 38}
